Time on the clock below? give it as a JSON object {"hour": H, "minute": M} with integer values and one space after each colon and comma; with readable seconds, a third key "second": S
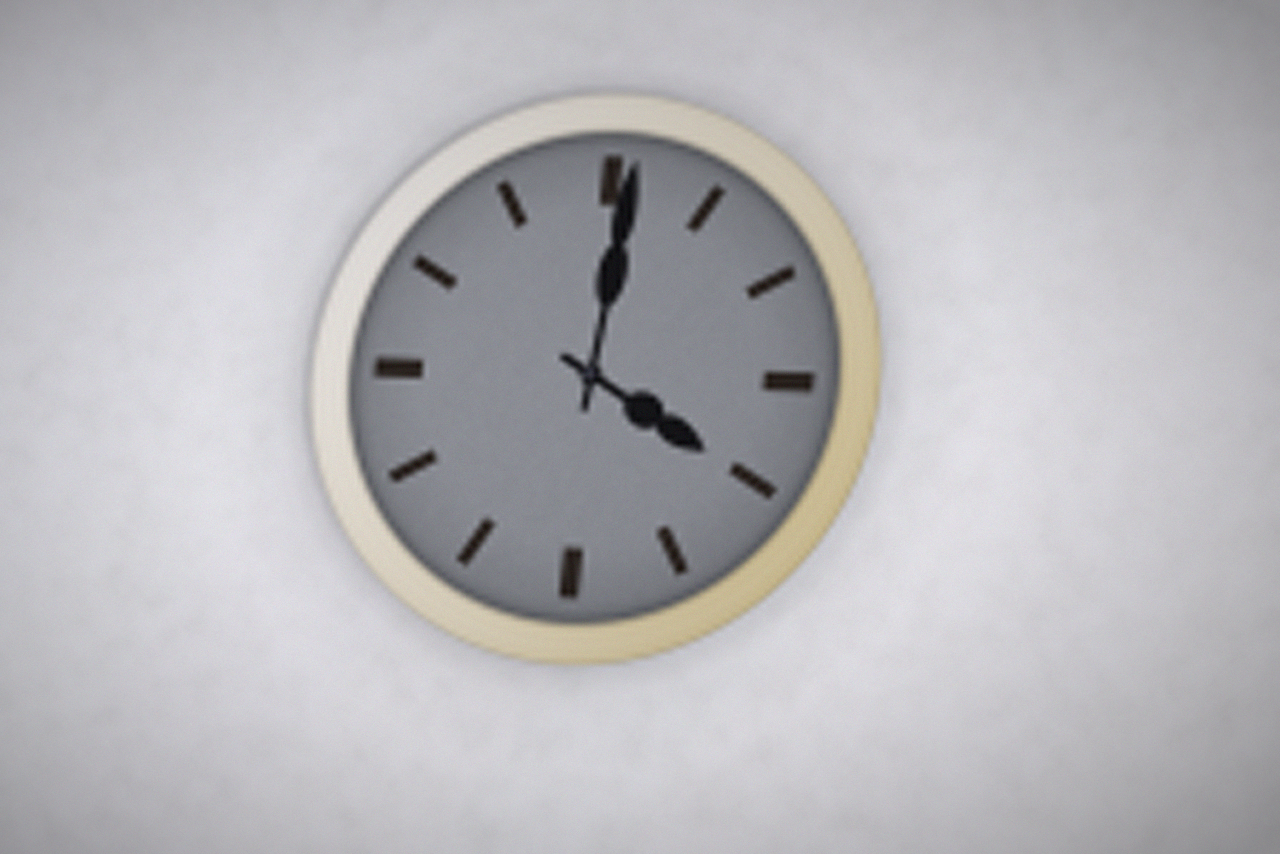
{"hour": 4, "minute": 1}
